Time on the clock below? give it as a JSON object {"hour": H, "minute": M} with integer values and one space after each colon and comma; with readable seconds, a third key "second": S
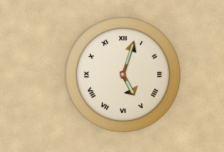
{"hour": 5, "minute": 3}
